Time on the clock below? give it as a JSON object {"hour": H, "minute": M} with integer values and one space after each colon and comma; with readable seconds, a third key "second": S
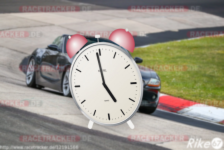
{"hour": 4, "minute": 59}
